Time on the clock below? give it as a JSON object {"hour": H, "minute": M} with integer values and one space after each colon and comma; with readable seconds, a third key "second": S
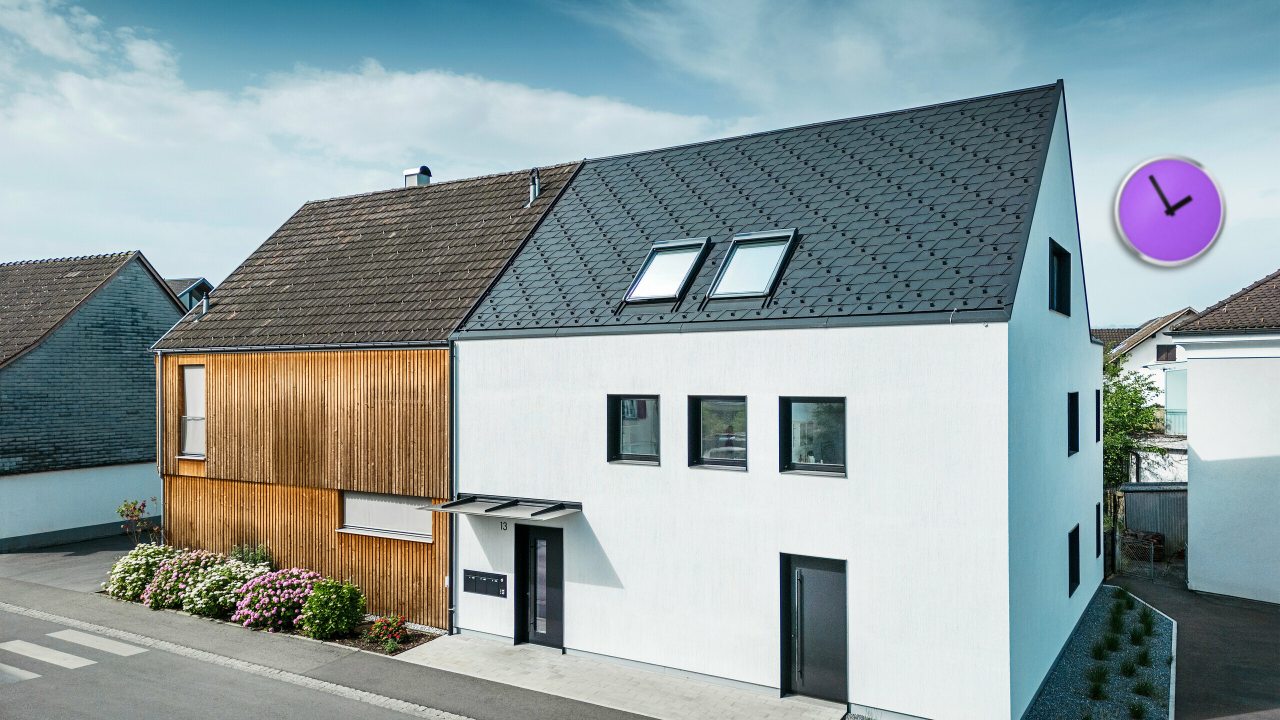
{"hour": 1, "minute": 55}
